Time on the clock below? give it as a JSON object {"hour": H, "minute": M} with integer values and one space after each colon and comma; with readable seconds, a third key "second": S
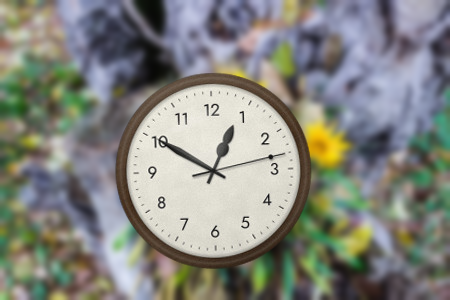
{"hour": 12, "minute": 50, "second": 13}
